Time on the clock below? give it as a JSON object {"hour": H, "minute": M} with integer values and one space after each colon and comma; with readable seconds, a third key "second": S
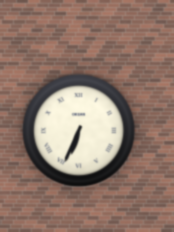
{"hour": 6, "minute": 34}
